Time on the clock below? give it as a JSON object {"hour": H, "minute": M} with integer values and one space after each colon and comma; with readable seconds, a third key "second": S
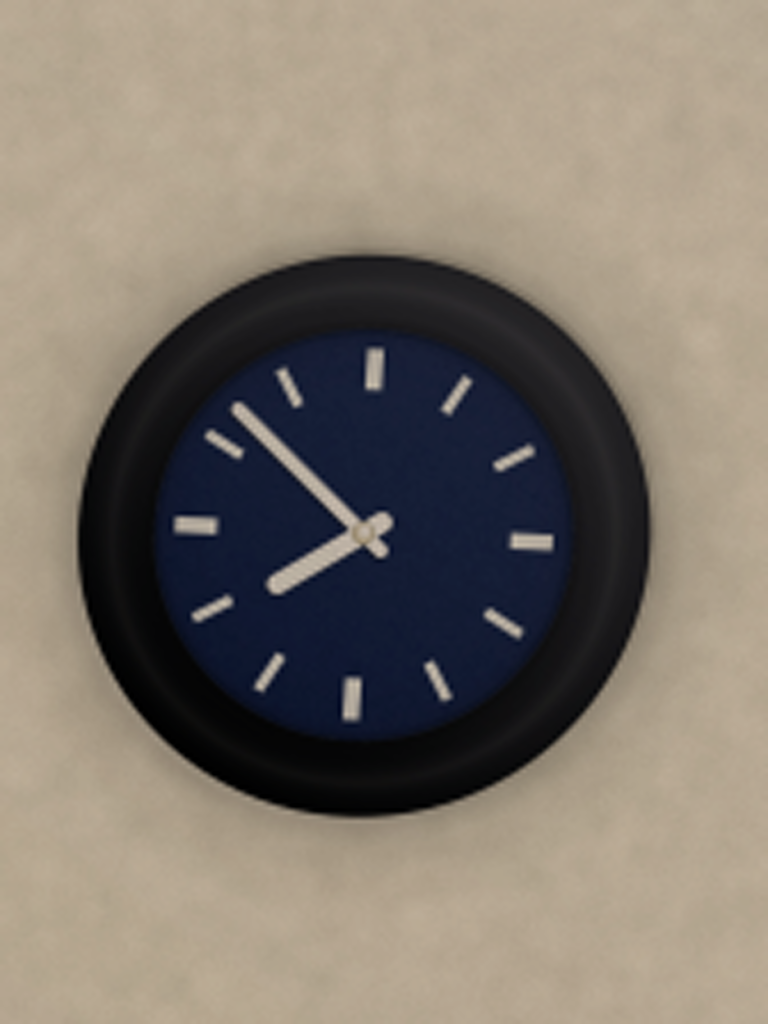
{"hour": 7, "minute": 52}
